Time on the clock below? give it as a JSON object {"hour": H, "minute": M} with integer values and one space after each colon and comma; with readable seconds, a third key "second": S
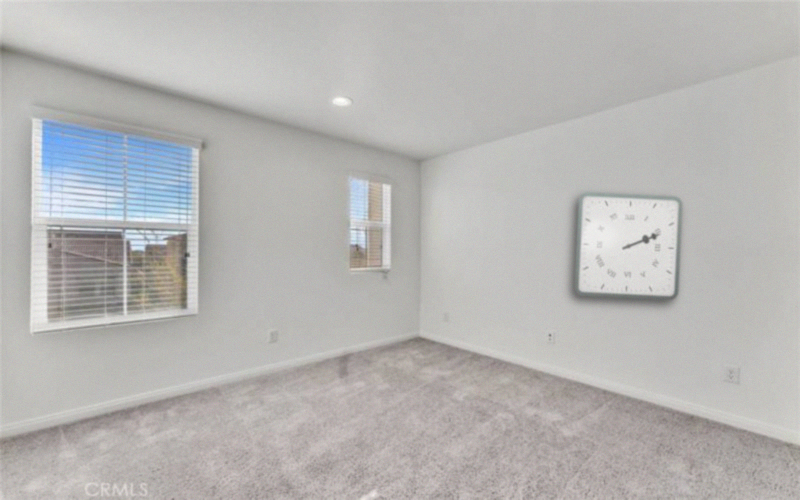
{"hour": 2, "minute": 11}
